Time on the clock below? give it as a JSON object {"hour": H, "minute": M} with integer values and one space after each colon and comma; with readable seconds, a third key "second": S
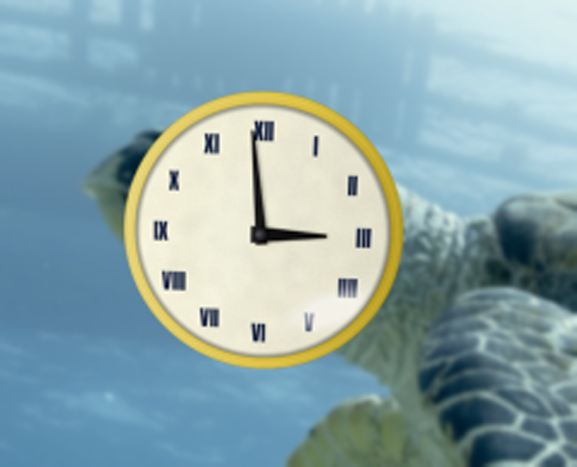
{"hour": 2, "minute": 59}
